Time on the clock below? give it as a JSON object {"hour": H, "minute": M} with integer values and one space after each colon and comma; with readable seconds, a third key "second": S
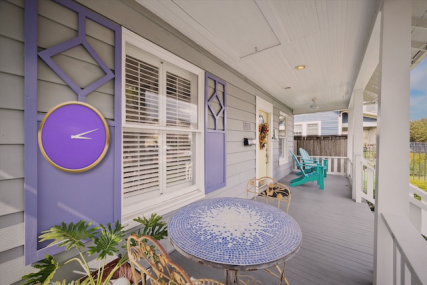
{"hour": 3, "minute": 12}
